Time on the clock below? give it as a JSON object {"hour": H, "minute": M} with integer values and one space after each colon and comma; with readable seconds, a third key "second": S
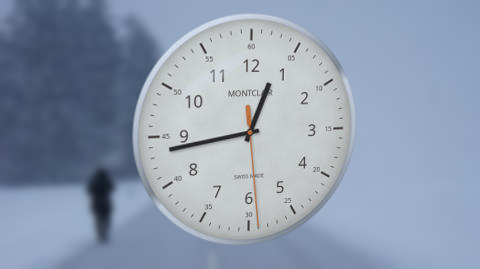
{"hour": 12, "minute": 43, "second": 29}
